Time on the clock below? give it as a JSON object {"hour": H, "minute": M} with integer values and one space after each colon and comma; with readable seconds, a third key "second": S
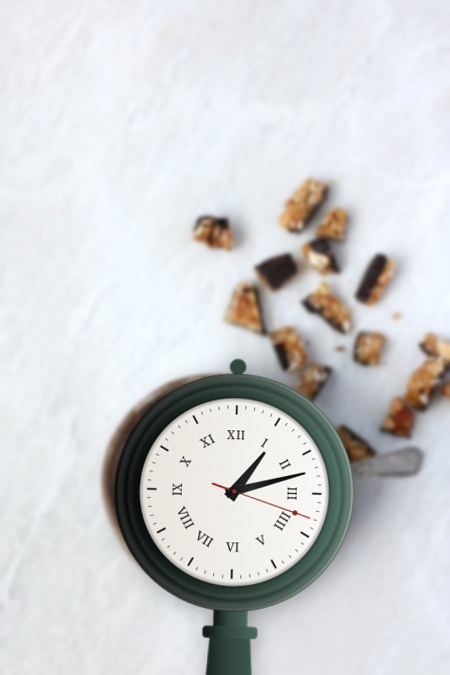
{"hour": 1, "minute": 12, "second": 18}
